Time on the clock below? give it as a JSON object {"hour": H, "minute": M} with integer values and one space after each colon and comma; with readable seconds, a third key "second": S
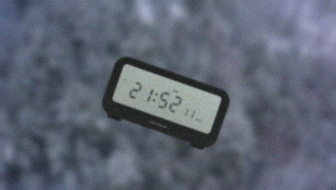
{"hour": 21, "minute": 52}
